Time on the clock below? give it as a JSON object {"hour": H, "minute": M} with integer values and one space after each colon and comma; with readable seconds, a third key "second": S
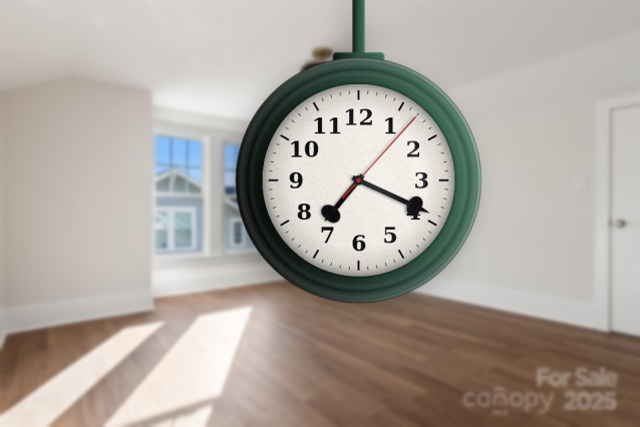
{"hour": 7, "minute": 19, "second": 7}
